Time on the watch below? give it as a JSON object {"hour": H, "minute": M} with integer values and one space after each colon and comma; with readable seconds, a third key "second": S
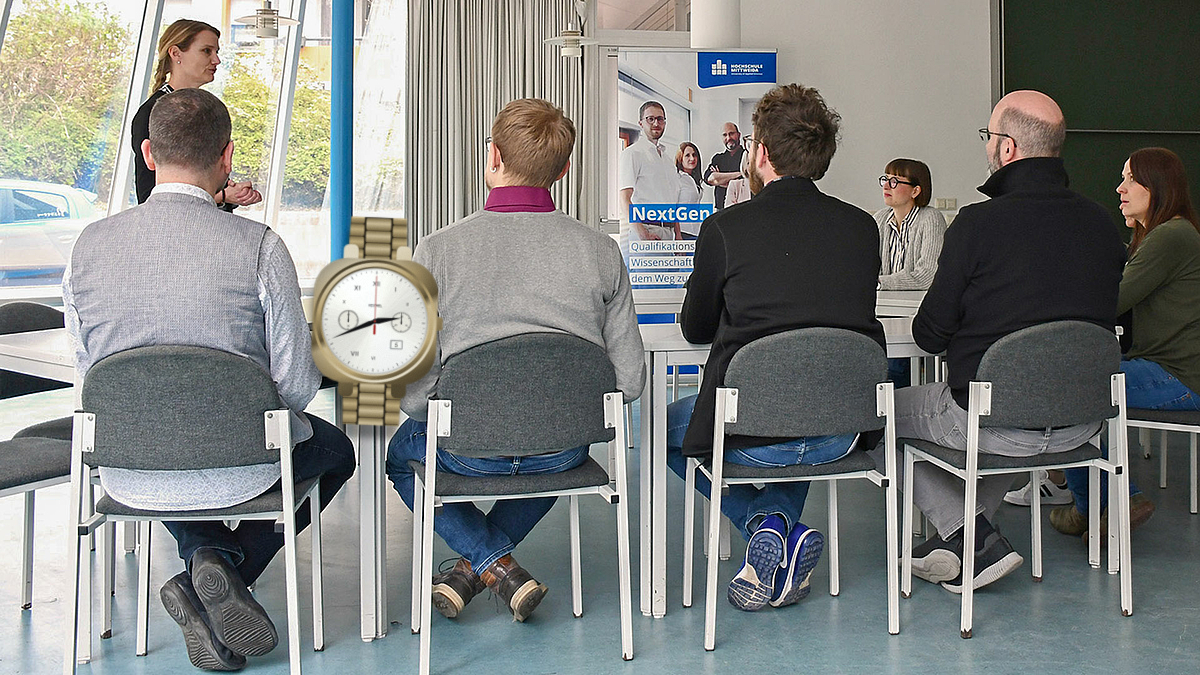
{"hour": 2, "minute": 41}
